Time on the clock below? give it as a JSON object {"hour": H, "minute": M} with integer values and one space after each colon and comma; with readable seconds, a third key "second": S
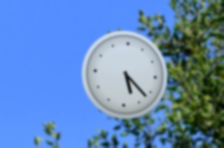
{"hour": 5, "minute": 22}
